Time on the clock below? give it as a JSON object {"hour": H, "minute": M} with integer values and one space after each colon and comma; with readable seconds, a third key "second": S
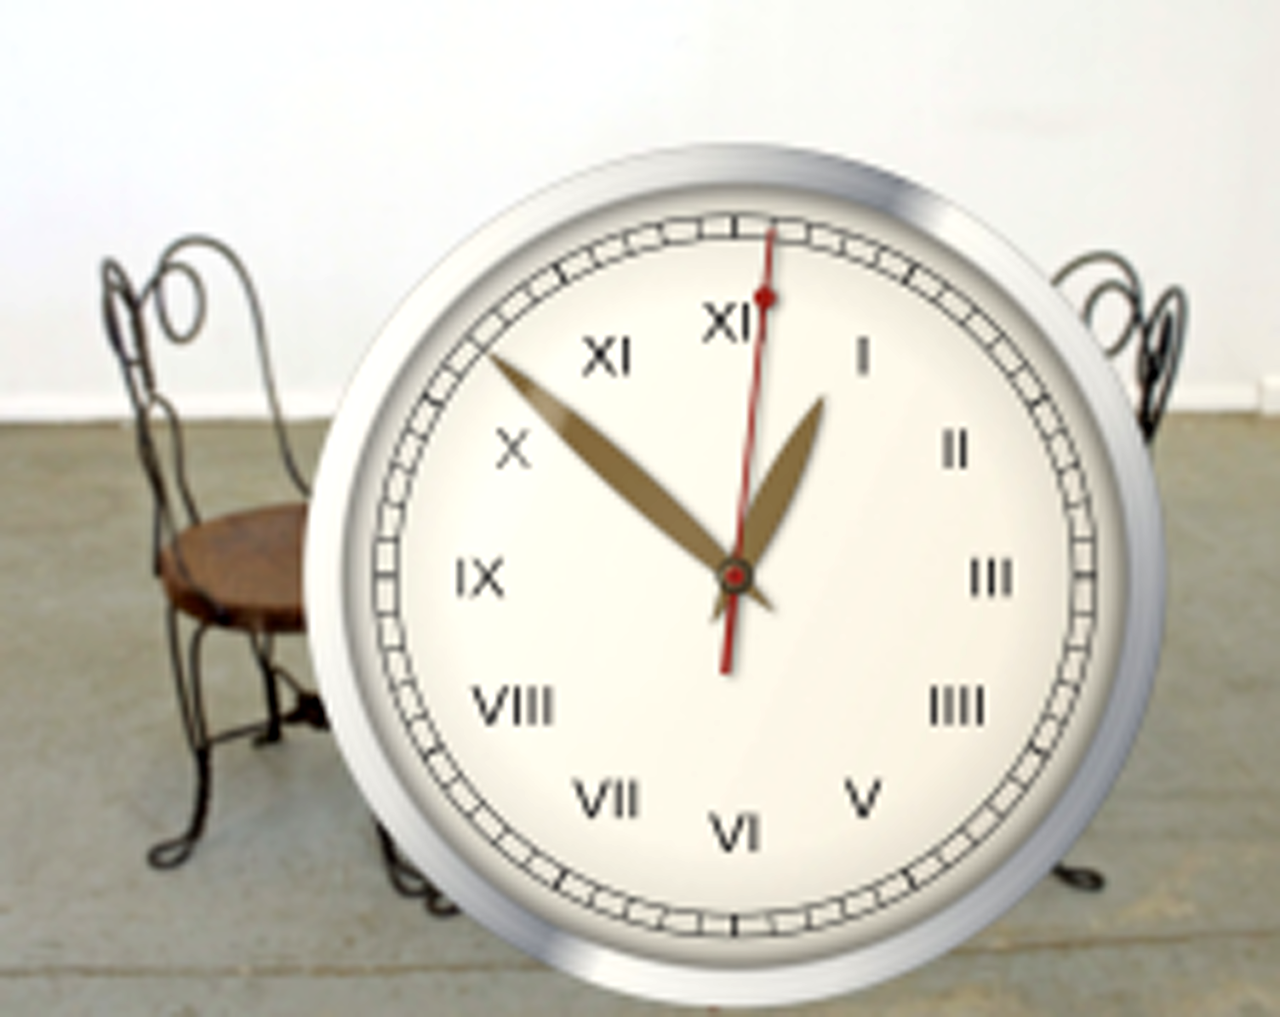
{"hour": 12, "minute": 52, "second": 1}
